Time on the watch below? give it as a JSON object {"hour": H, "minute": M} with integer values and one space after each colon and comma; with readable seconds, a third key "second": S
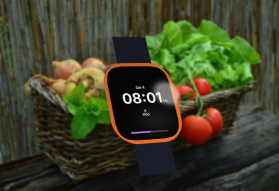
{"hour": 8, "minute": 1}
